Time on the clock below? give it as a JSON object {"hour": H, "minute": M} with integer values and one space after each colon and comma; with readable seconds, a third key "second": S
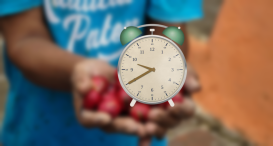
{"hour": 9, "minute": 40}
